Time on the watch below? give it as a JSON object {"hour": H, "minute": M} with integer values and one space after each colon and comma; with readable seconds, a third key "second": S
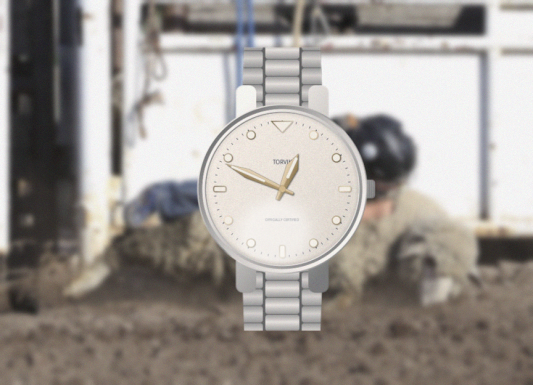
{"hour": 12, "minute": 49}
